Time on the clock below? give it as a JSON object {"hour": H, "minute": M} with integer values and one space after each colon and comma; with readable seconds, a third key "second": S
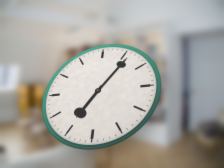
{"hour": 7, "minute": 6}
